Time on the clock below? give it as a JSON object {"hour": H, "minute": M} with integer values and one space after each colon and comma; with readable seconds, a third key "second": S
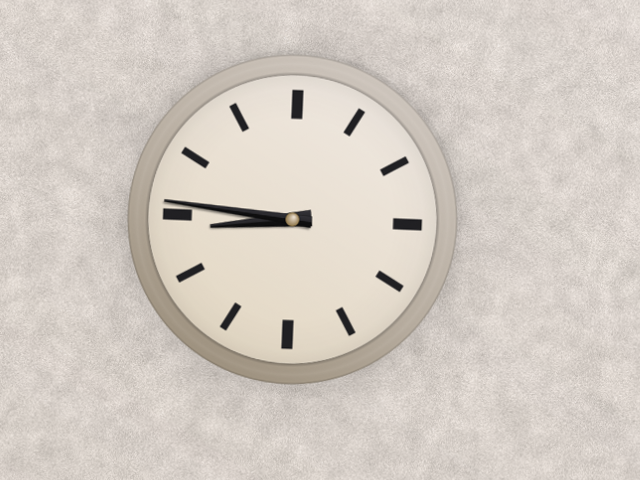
{"hour": 8, "minute": 46}
